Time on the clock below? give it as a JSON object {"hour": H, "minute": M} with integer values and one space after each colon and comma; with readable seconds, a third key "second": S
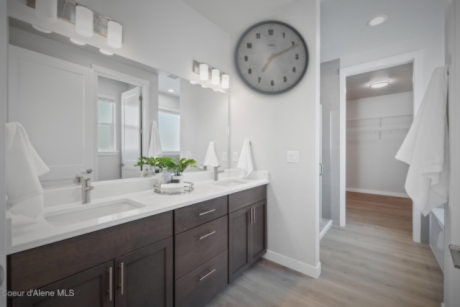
{"hour": 7, "minute": 11}
